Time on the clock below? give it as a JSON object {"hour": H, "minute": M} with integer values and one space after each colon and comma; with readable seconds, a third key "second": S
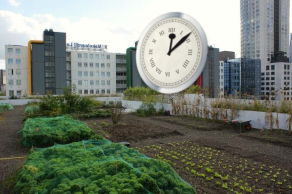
{"hour": 12, "minute": 8}
